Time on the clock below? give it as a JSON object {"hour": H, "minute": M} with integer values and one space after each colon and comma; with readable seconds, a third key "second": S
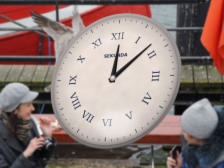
{"hour": 12, "minute": 8}
